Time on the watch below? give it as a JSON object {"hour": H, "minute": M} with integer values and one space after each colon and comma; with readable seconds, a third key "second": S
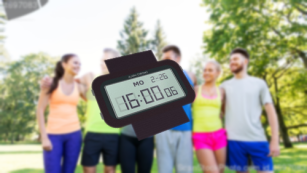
{"hour": 16, "minute": 0, "second": 6}
